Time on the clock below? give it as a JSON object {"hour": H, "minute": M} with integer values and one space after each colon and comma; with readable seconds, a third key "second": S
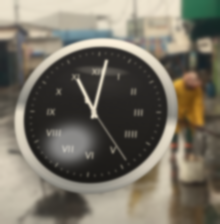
{"hour": 11, "minute": 1, "second": 24}
